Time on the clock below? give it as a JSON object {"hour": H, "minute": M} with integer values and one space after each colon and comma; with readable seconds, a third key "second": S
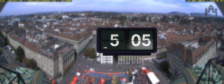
{"hour": 5, "minute": 5}
